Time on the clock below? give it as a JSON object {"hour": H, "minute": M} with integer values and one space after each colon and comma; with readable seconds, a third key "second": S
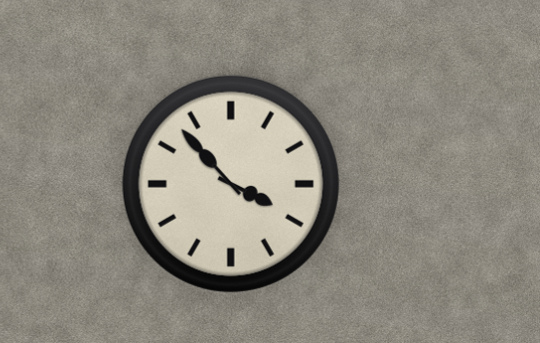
{"hour": 3, "minute": 53}
